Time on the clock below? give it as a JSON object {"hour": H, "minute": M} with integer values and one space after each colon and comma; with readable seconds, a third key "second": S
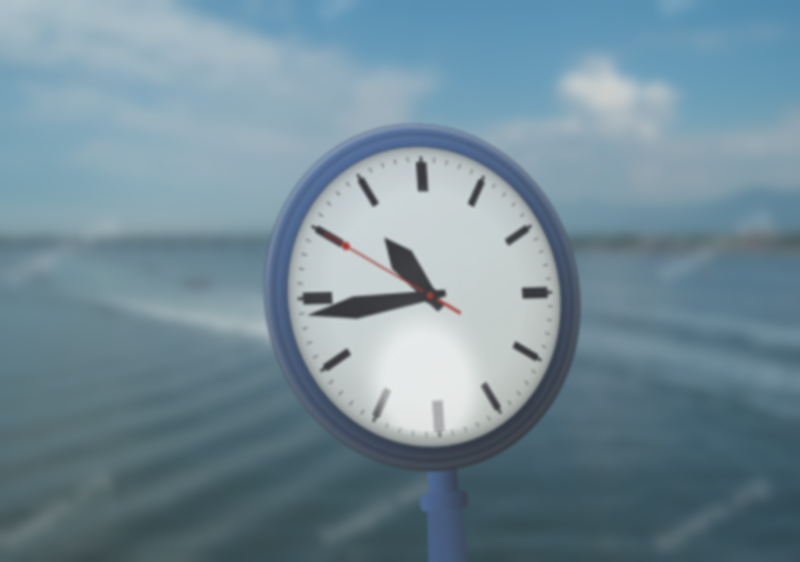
{"hour": 10, "minute": 43, "second": 50}
